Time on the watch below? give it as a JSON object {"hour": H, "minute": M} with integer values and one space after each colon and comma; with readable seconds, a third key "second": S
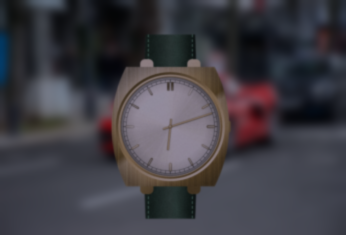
{"hour": 6, "minute": 12}
